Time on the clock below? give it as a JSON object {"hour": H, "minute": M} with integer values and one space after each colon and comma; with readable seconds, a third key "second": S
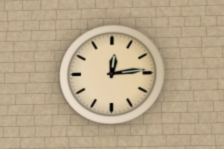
{"hour": 12, "minute": 14}
